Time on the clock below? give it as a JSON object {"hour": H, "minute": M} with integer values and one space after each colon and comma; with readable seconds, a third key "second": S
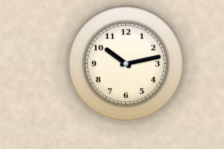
{"hour": 10, "minute": 13}
